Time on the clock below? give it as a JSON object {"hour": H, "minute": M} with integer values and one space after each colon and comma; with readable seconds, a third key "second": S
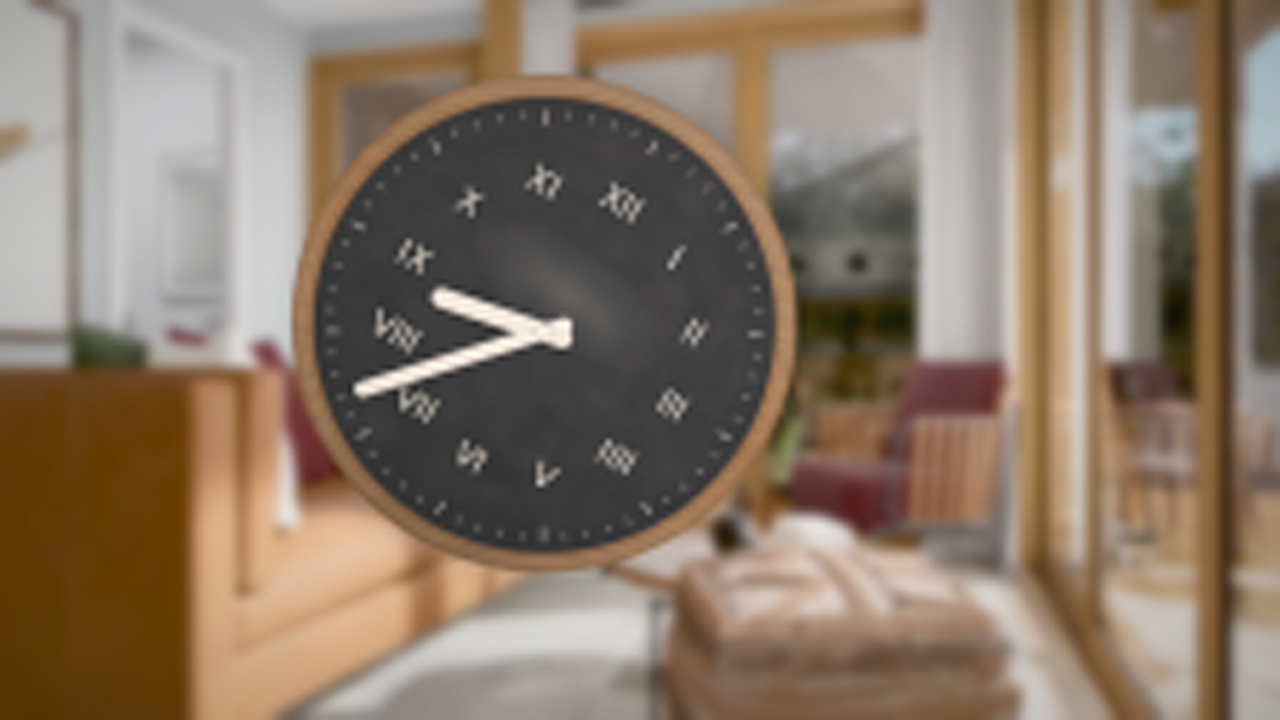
{"hour": 8, "minute": 37}
